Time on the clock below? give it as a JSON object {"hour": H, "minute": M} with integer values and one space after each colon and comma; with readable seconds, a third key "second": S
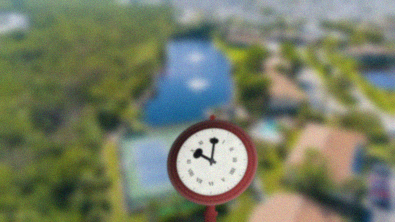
{"hour": 10, "minute": 1}
